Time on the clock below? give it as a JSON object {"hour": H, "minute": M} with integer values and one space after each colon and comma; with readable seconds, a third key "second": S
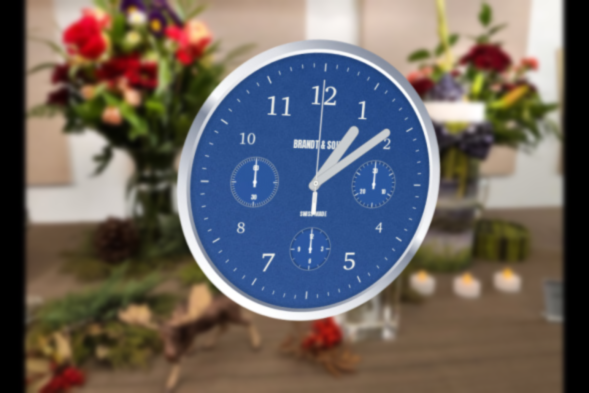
{"hour": 1, "minute": 9}
